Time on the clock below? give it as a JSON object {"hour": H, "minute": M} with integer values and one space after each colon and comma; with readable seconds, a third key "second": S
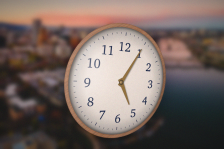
{"hour": 5, "minute": 5}
